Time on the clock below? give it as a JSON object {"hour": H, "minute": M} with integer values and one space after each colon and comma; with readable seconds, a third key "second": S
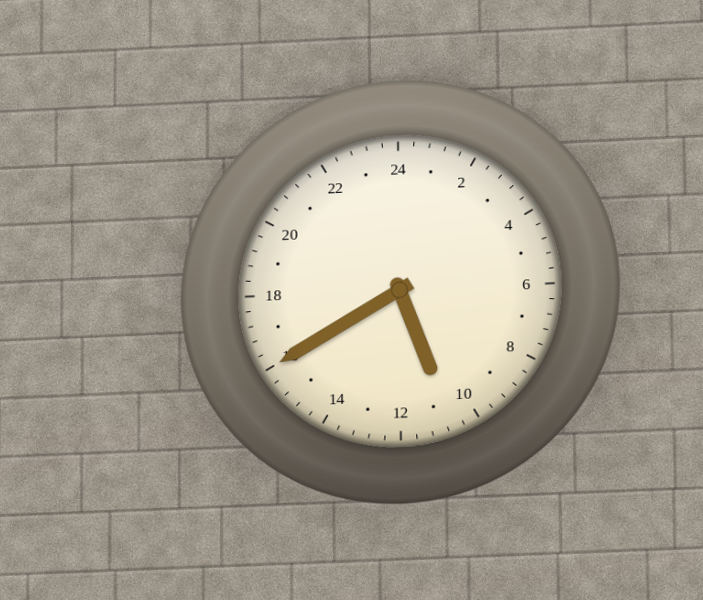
{"hour": 10, "minute": 40}
